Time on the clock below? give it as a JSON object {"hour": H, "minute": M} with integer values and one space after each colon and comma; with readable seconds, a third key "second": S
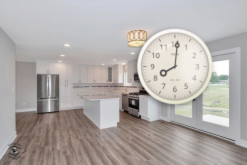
{"hour": 8, "minute": 1}
